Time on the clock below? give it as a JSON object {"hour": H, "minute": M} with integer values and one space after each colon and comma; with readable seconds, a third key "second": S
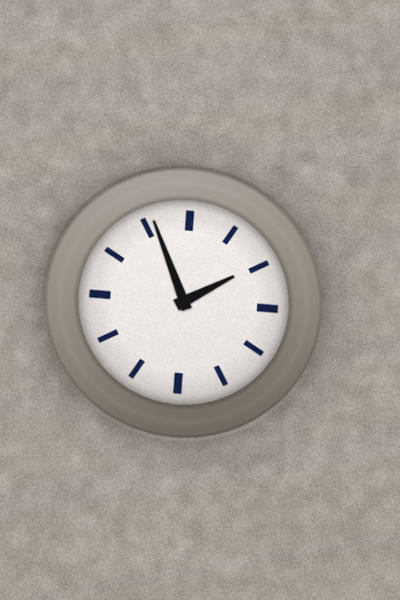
{"hour": 1, "minute": 56}
